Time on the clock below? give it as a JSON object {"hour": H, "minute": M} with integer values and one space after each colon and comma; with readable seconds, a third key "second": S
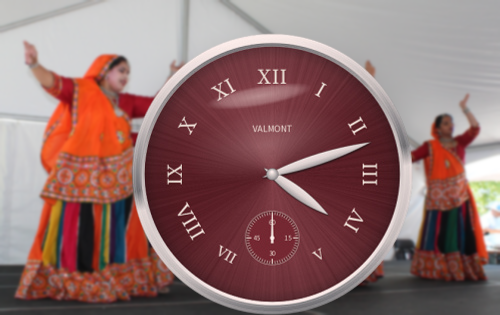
{"hour": 4, "minute": 12}
